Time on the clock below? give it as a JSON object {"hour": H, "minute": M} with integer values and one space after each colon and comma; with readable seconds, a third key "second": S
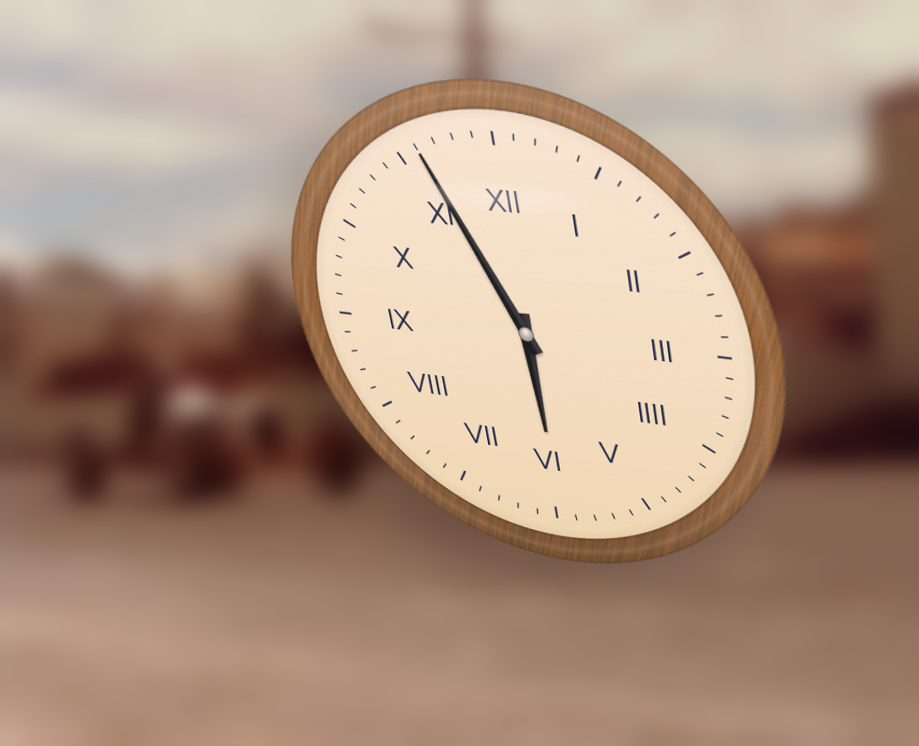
{"hour": 5, "minute": 56}
